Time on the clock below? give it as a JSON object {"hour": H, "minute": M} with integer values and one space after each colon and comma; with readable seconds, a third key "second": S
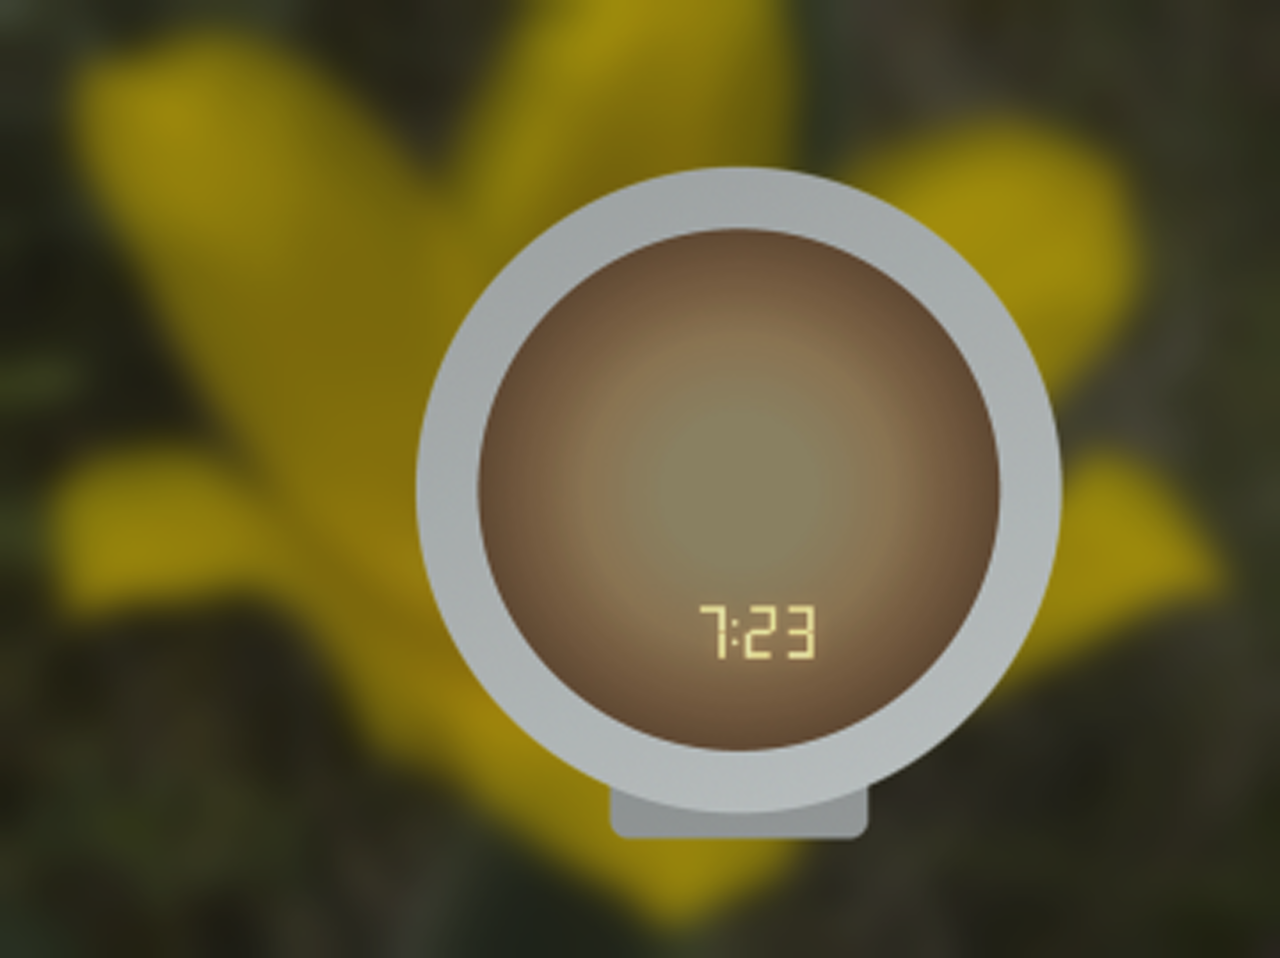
{"hour": 7, "minute": 23}
